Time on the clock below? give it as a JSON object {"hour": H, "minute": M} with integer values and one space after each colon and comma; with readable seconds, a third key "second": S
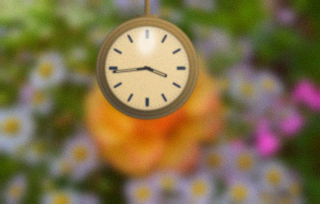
{"hour": 3, "minute": 44}
